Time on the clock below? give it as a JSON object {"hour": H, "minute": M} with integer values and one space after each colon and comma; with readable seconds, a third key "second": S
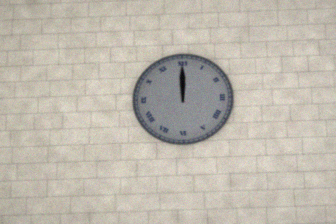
{"hour": 12, "minute": 0}
